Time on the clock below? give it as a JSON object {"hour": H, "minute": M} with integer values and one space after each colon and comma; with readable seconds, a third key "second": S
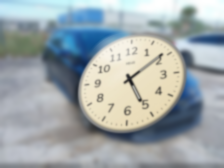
{"hour": 5, "minute": 9}
